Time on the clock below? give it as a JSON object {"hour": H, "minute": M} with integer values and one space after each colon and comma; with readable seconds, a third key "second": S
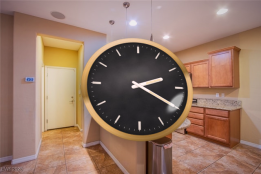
{"hour": 2, "minute": 20}
